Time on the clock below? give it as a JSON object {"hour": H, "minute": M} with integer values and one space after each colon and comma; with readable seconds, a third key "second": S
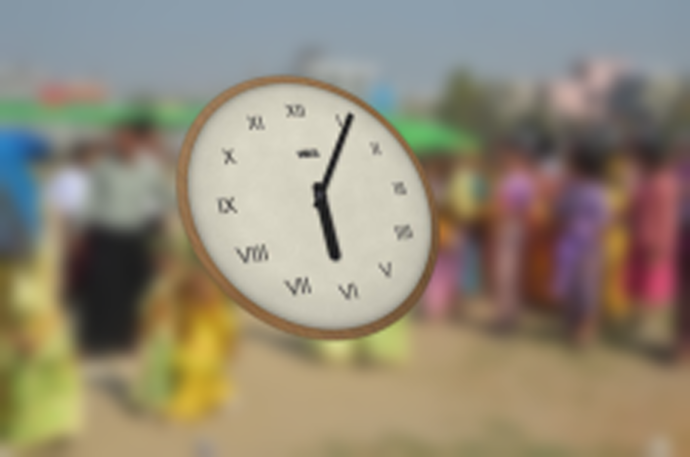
{"hour": 6, "minute": 6}
